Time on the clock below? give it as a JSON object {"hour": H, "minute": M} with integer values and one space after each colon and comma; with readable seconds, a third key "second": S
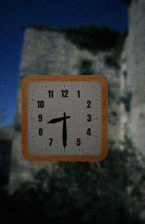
{"hour": 8, "minute": 30}
